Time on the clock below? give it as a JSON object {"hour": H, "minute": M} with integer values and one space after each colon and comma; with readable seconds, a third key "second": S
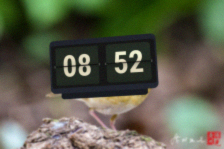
{"hour": 8, "minute": 52}
